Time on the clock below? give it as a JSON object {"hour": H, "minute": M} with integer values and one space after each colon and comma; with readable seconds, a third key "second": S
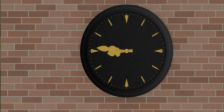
{"hour": 8, "minute": 46}
